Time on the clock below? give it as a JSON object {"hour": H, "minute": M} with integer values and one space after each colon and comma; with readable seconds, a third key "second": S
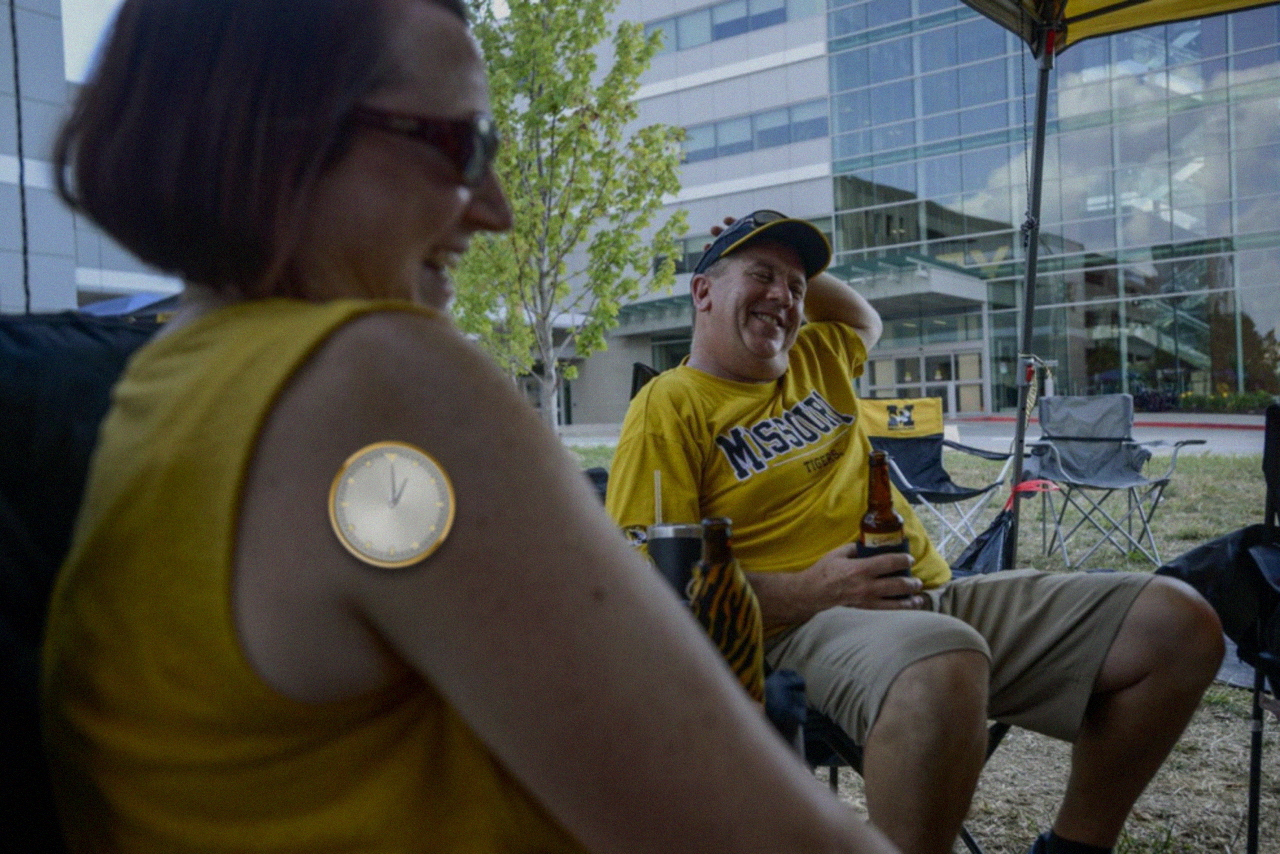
{"hour": 1, "minute": 0}
